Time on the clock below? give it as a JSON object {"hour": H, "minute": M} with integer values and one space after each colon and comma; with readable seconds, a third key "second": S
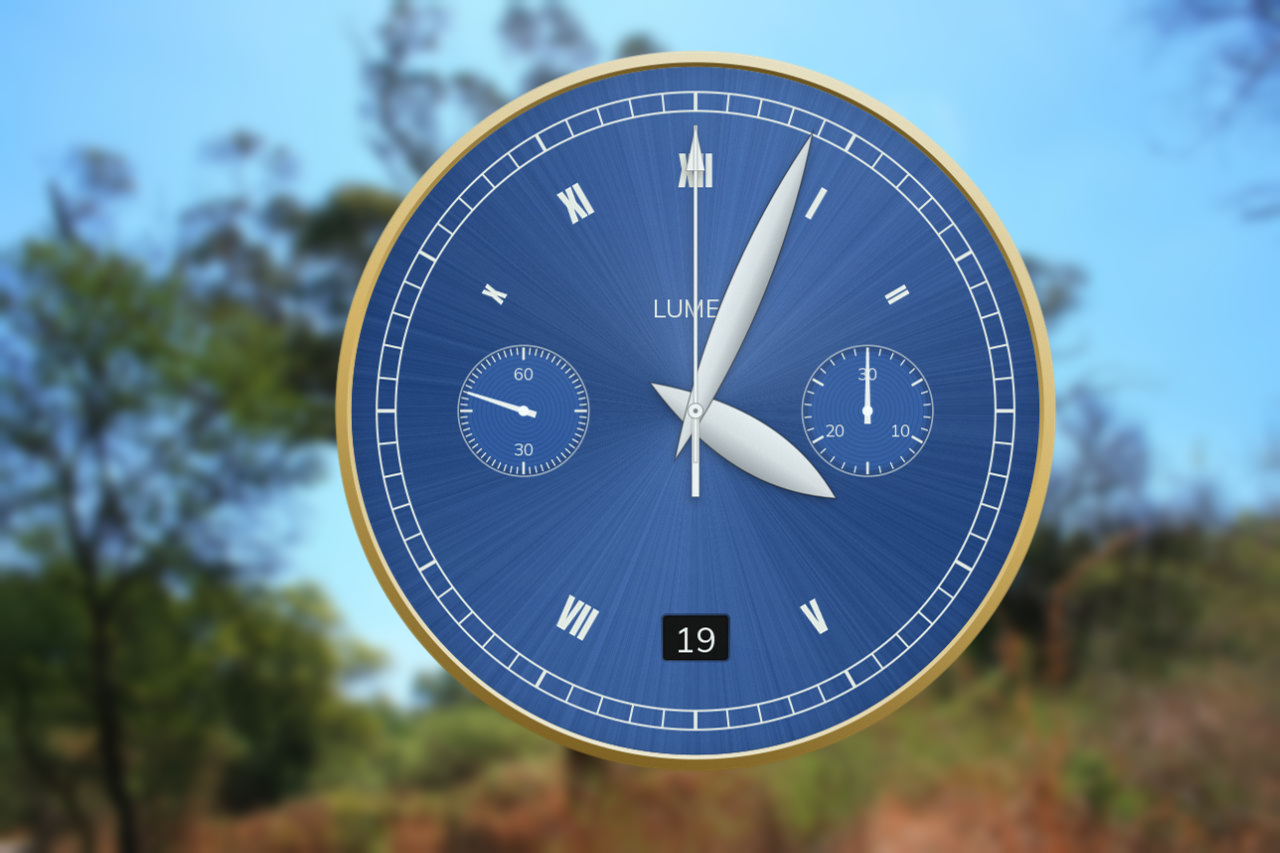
{"hour": 4, "minute": 3, "second": 48}
